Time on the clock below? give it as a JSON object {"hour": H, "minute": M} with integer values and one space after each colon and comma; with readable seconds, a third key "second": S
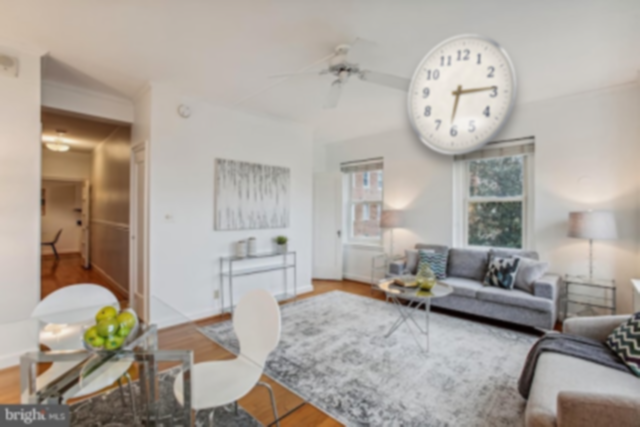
{"hour": 6, "minute": 14}
